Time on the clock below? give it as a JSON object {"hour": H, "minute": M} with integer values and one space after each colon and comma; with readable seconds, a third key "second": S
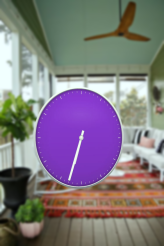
{"hour": 6, "minute": 33}
